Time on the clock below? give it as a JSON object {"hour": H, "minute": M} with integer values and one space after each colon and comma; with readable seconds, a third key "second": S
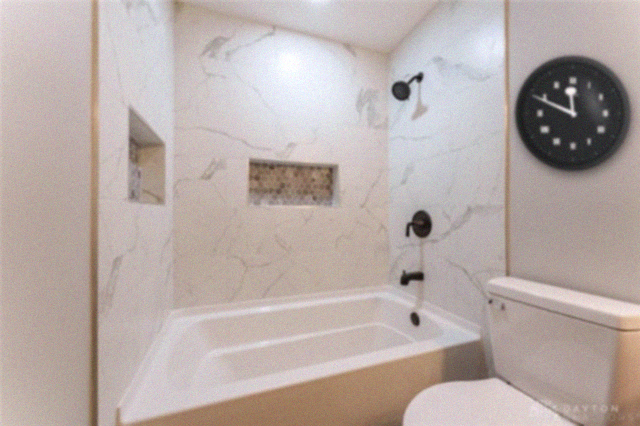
{"hour": 11, "minute": 49}
